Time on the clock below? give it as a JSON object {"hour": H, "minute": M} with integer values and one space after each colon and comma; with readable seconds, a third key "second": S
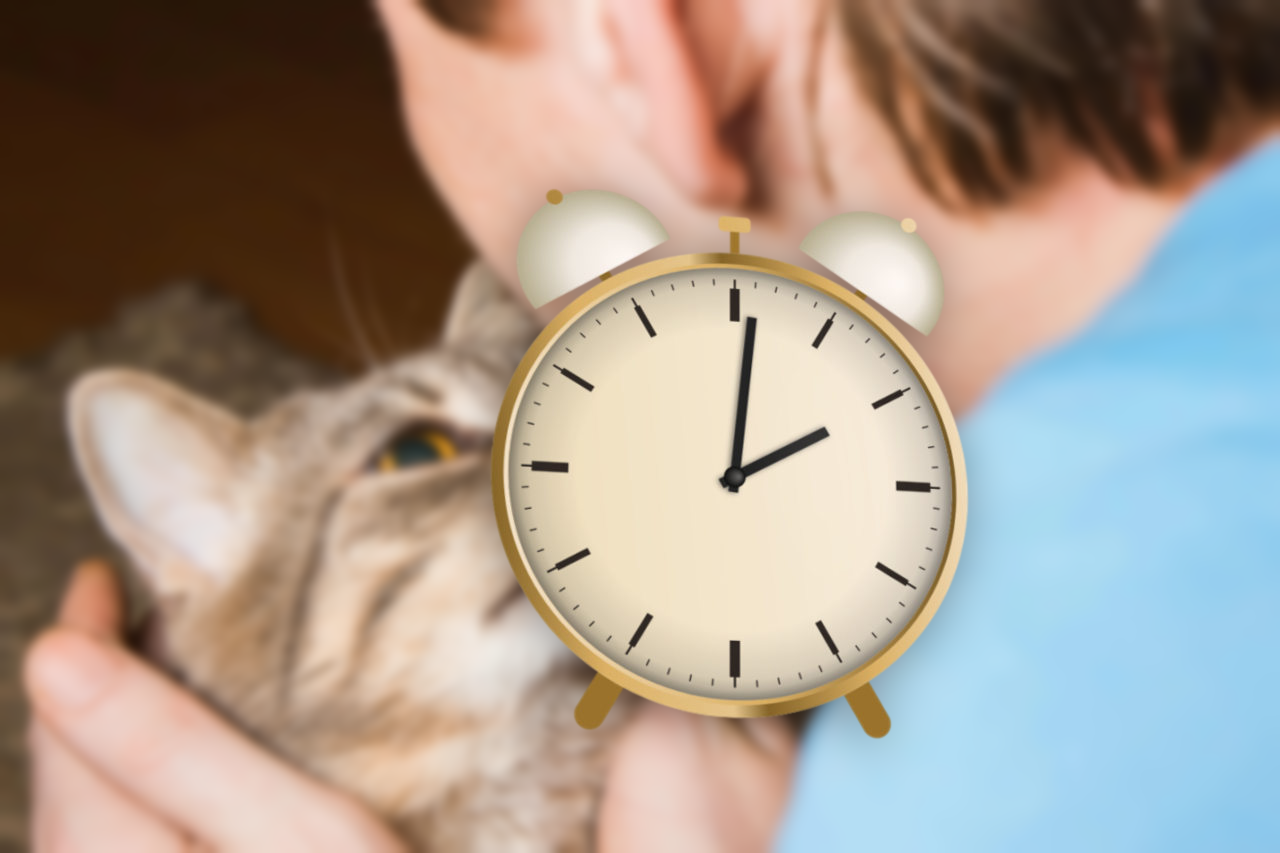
{"hour": 2, "minute": 1}
